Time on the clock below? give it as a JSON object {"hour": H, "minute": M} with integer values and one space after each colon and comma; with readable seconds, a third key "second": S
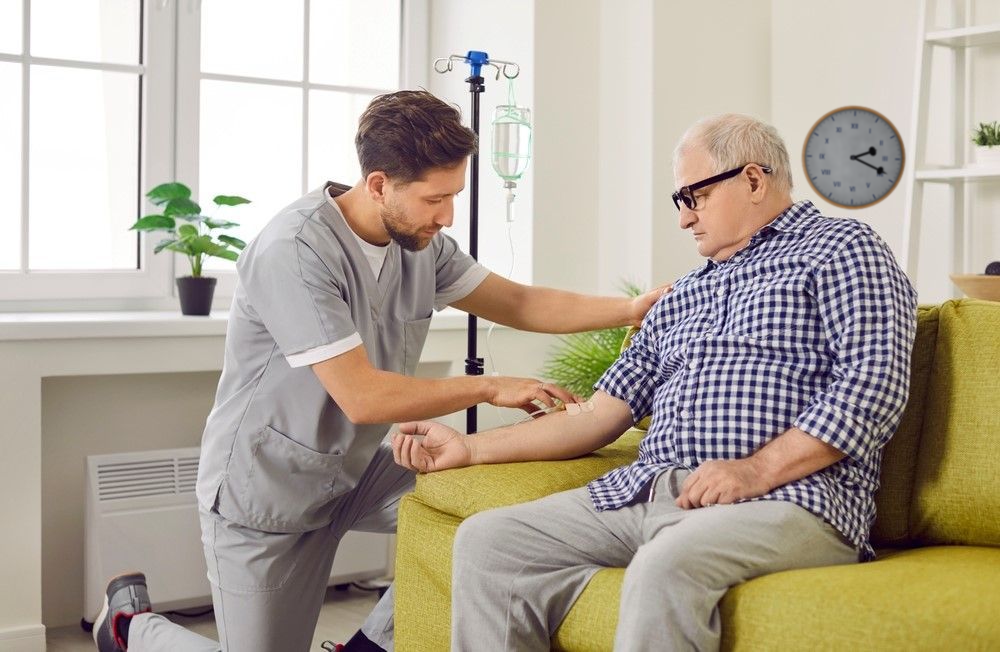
{"hour": 2, "minute": 19}
